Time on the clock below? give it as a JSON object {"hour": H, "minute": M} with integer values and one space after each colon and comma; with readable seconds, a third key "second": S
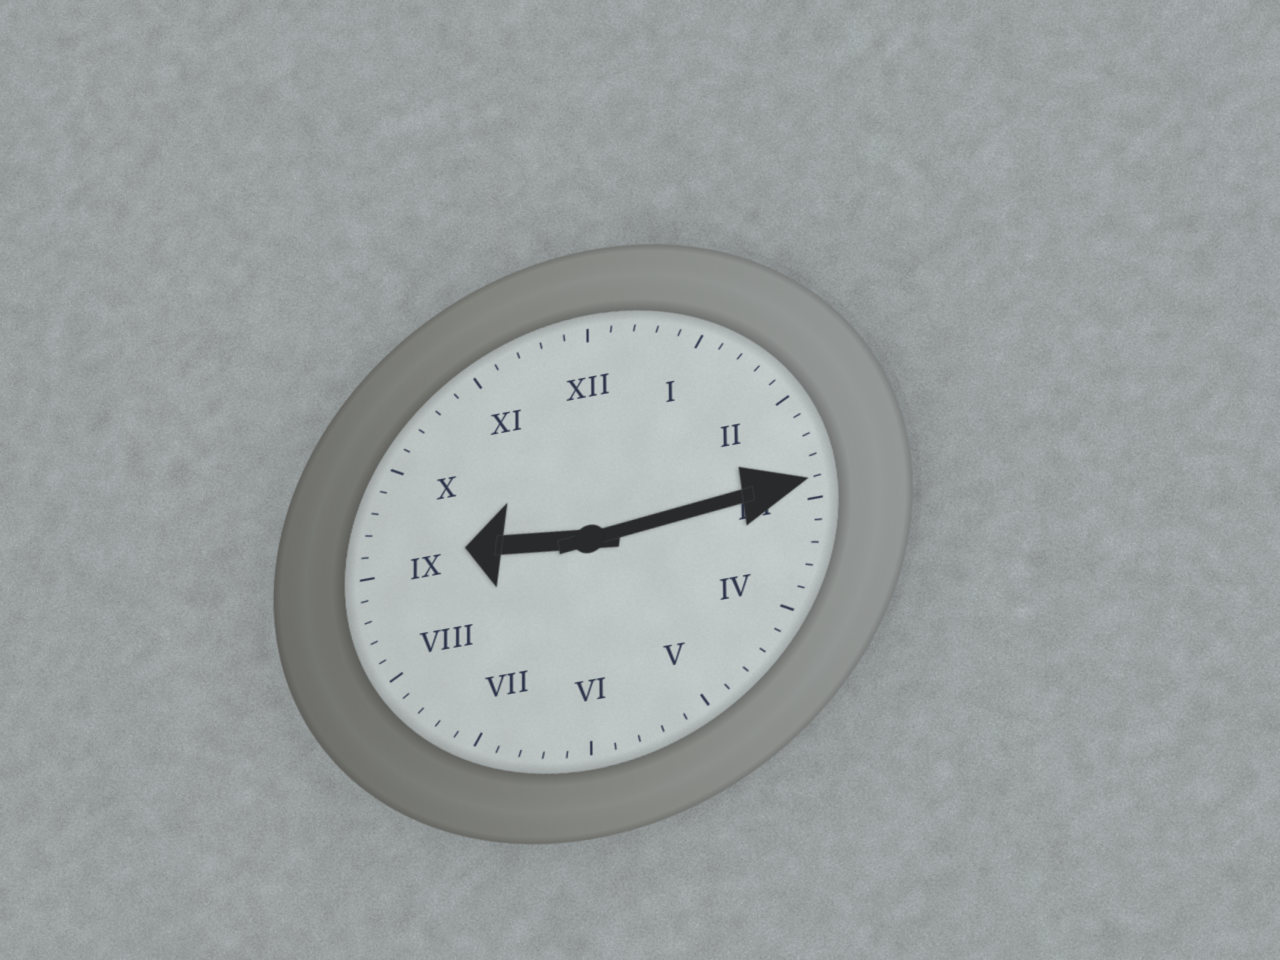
{"hour": 9, "minute": 14}
